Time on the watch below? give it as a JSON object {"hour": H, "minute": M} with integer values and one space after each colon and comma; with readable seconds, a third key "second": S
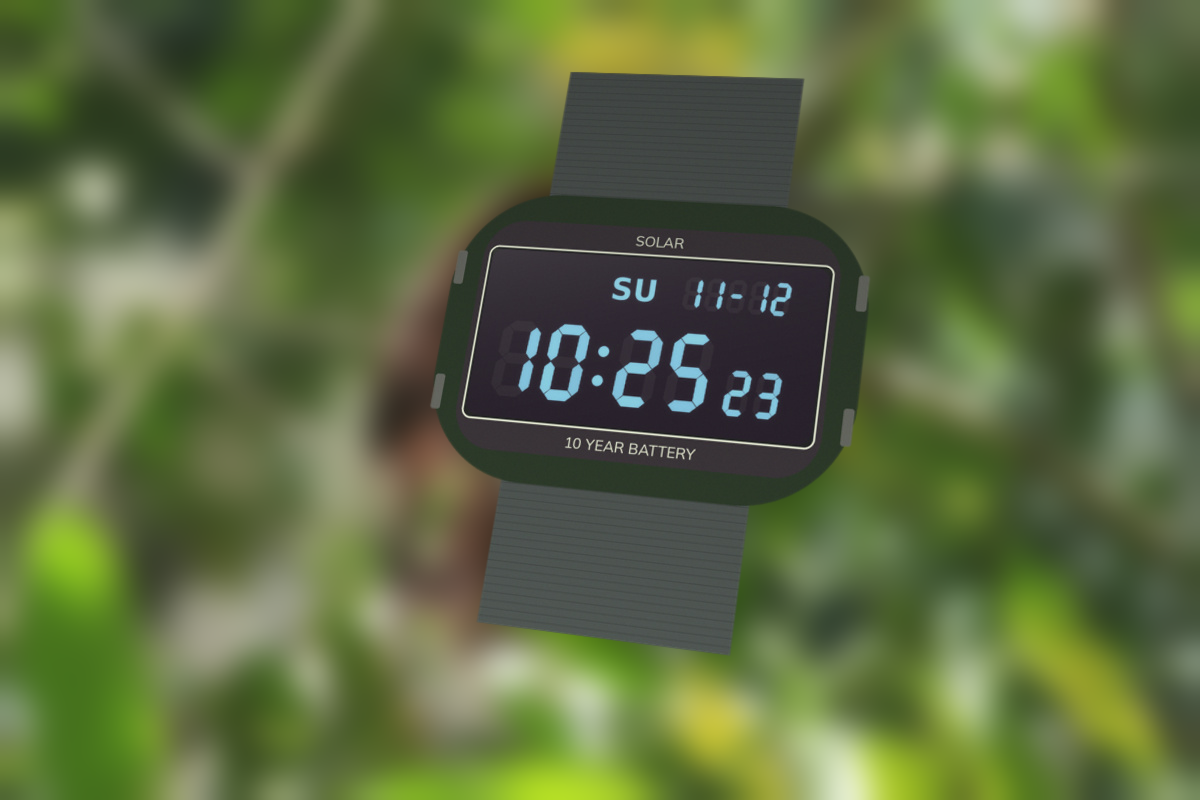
{"hour": 10, "minute": 25, "second": 23}
